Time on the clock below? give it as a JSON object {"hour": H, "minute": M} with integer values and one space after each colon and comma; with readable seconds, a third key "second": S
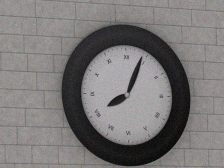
{"hour": 8, "minute": 4}
